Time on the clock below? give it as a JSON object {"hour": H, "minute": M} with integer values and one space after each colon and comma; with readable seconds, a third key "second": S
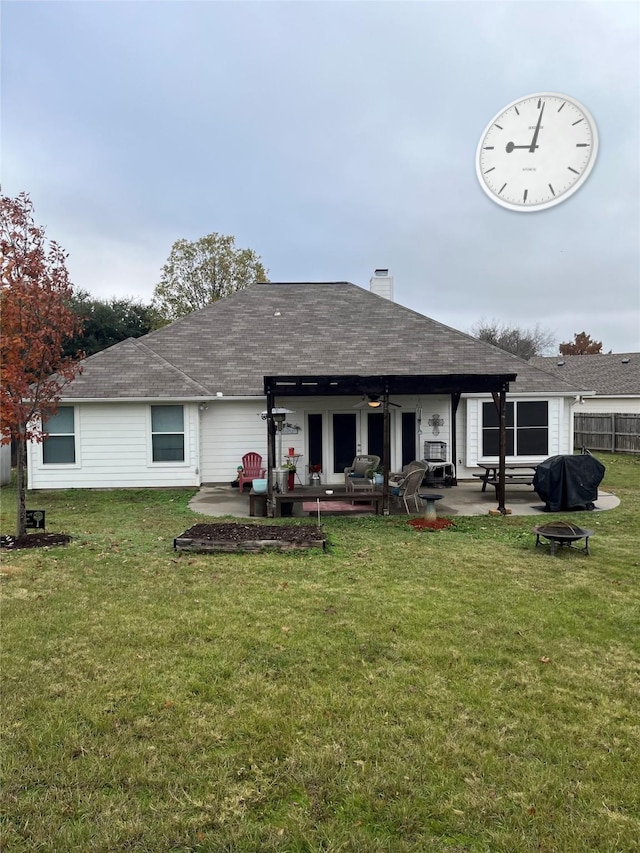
{"hour": 9, "minute": 1}
